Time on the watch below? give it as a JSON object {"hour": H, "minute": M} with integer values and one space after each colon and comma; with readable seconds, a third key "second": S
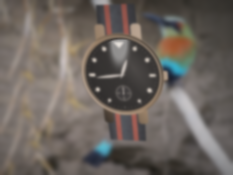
{"hour": 12, "minute": 44}
